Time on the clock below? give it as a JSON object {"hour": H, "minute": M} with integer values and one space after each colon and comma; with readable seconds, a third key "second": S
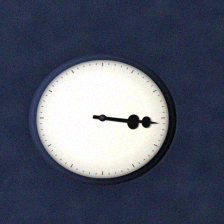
{"hour": 3, "minute": 16}
